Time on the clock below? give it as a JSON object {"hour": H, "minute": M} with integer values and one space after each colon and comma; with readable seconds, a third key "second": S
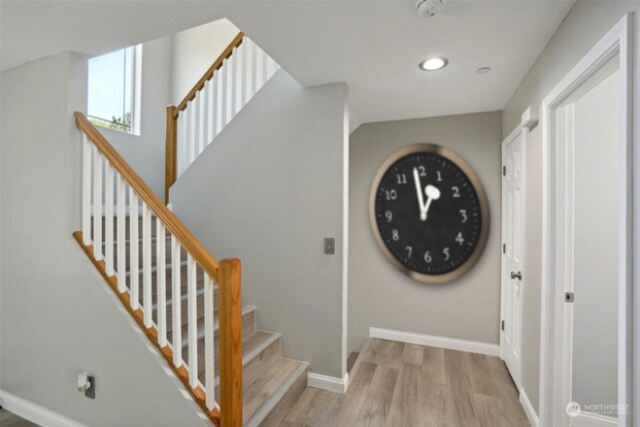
{"hour": 12, "minute": 59}
